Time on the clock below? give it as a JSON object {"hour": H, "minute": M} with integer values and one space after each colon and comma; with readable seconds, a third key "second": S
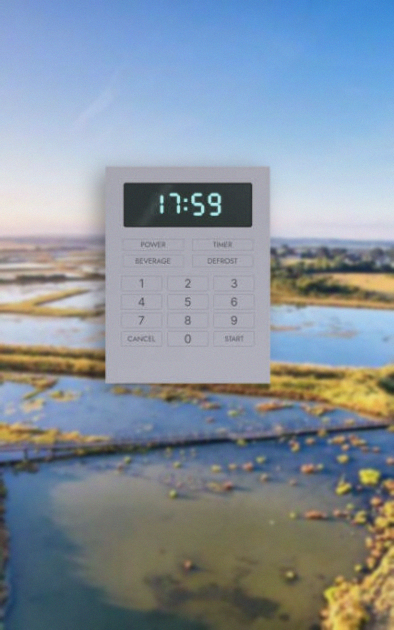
{"hour": 17, "minute": 59}
